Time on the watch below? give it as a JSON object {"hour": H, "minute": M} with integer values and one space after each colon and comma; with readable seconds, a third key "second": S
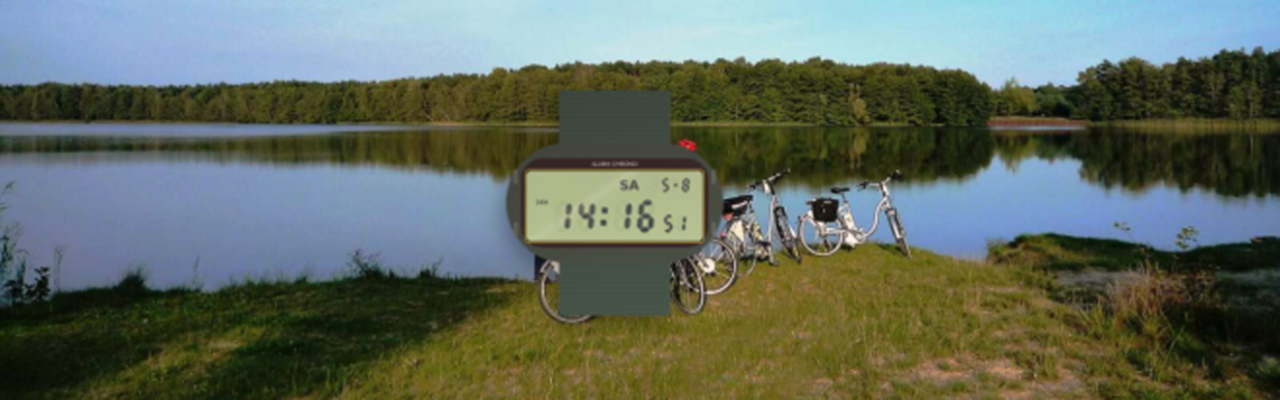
{"hour": 14, "minute": 16, "second": 51}
